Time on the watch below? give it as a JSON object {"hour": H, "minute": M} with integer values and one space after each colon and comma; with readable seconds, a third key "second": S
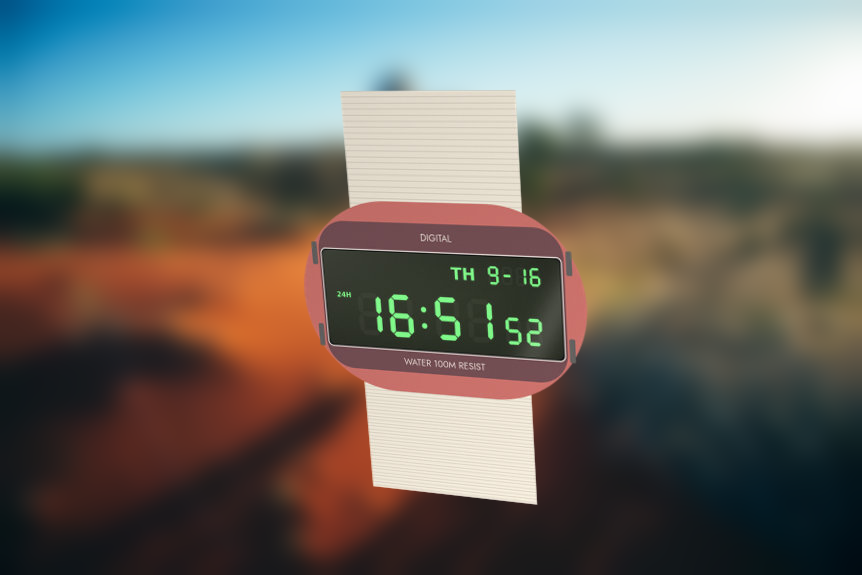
{"hour": 16, "minute": 51, "second": 52}
